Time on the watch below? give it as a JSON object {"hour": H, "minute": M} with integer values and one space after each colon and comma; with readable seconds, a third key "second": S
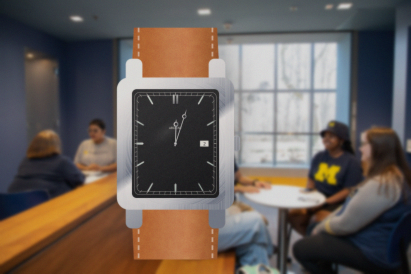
{"hour": 12, "minute": 3}
